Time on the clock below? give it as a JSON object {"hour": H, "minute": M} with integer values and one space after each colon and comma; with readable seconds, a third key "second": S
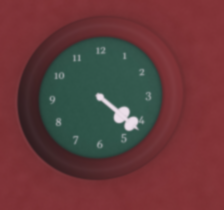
{"hour": 4, "minute": 22}
